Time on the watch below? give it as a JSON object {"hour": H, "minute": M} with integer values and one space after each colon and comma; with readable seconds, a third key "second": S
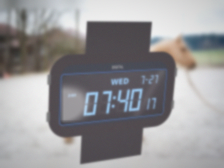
{"hour": 7, "minute": 40, "second": 17}
